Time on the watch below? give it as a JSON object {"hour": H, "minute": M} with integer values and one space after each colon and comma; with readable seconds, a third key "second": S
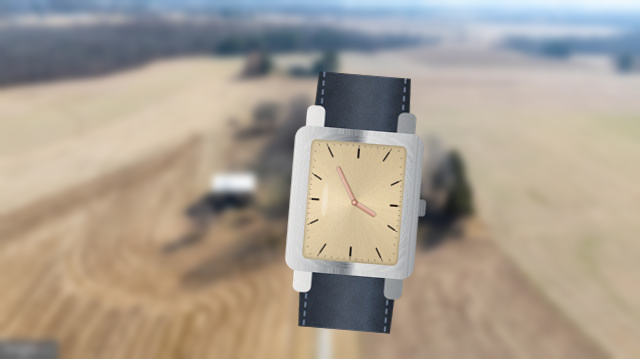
{"hour": 3, "minute": 55}
